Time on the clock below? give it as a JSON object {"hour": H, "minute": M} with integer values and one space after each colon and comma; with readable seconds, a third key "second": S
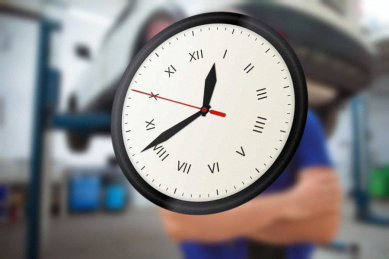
{"hour": 12, "minute": 41, "second": 50}
